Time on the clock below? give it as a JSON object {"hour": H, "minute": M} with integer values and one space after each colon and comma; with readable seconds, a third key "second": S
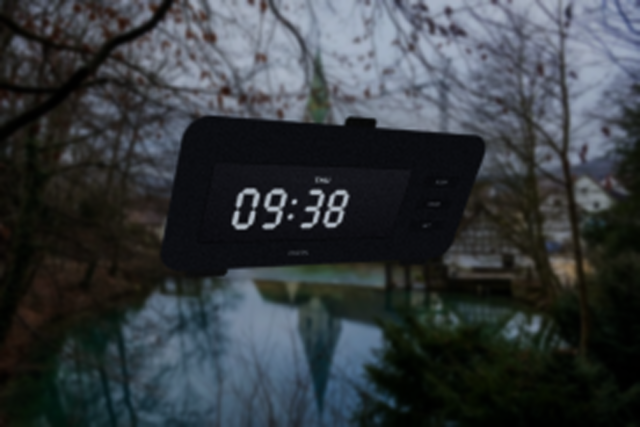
{"hour": 9, "minute": 38}
